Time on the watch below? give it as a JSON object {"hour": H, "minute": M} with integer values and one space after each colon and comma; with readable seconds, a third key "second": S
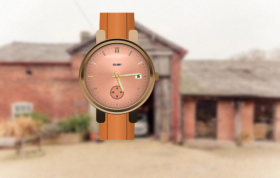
{"hour": 5, "minute": 14}
